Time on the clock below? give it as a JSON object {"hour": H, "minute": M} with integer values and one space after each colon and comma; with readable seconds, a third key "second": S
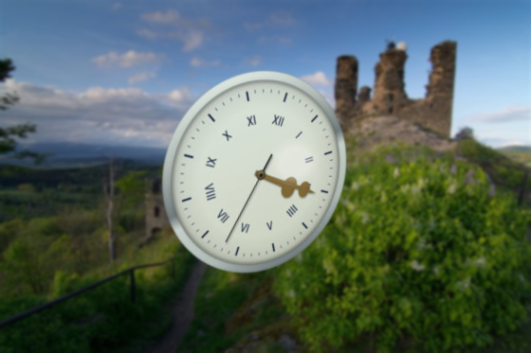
{"hour": 3, "minute": 15, "second": 32}
